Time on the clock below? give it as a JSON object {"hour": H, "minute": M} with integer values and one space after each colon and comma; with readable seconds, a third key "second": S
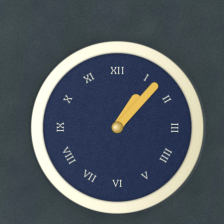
{"hour": 1, "minute": 7}
